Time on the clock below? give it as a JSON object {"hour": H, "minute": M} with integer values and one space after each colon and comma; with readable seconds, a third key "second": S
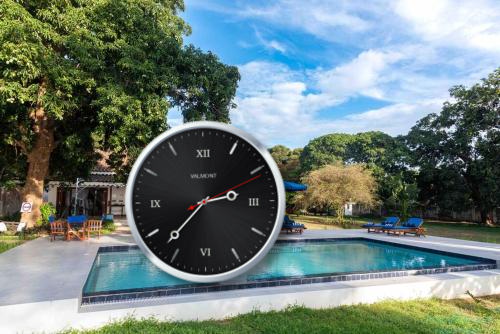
{"hour": 2, "minute": 37, "second": 11}
